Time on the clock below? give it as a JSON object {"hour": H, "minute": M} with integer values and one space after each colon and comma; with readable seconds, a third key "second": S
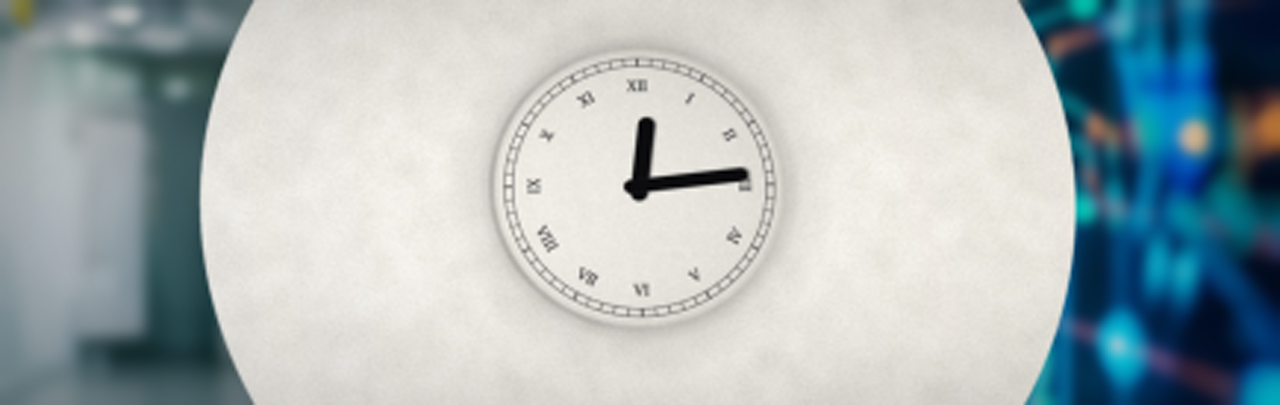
{"hour": 12, "minute": 14}
